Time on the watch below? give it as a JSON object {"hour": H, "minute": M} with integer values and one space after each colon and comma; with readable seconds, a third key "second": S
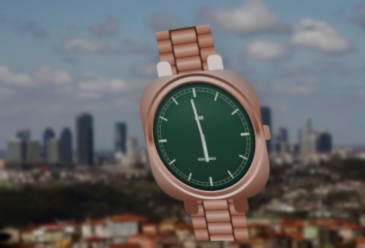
{"hour": 5, "minute": 59}
